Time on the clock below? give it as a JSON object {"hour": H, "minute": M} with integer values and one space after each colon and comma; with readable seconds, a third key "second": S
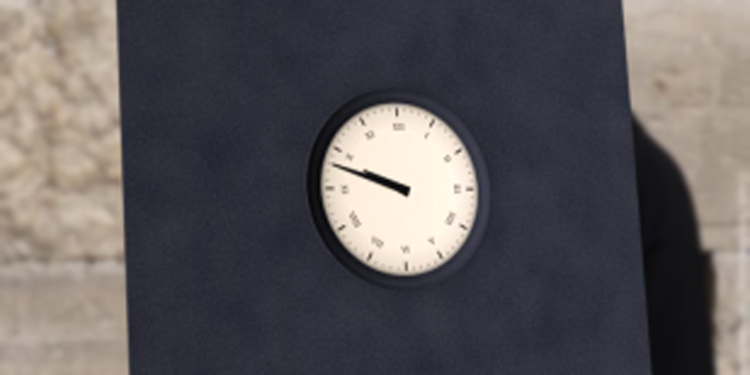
{"hour": 9, "minute": 48}
